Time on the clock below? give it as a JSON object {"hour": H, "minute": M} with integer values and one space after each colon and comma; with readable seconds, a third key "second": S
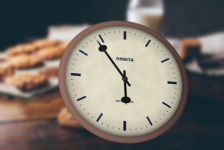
{"hour": 5, "minute": 54}
